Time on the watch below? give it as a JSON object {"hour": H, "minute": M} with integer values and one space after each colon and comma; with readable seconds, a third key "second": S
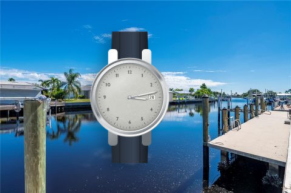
{"hour": 3, "minute": 13}
